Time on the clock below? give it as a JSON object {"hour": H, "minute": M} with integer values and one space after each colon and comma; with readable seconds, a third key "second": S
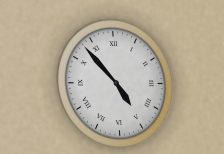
{"hour": 4, "minute": 53}
